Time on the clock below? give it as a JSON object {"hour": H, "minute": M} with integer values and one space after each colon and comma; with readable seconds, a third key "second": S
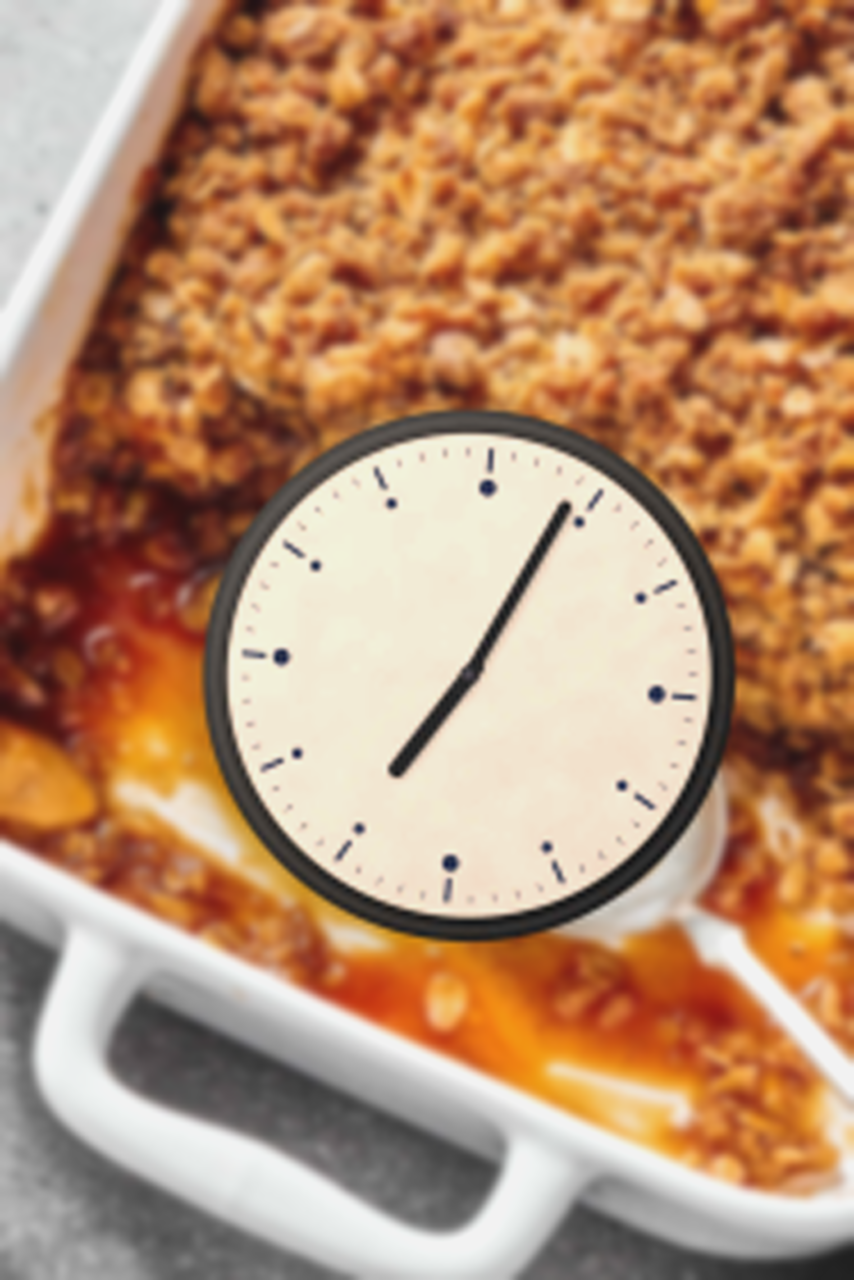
{"hour": 7, "minute": 4}
